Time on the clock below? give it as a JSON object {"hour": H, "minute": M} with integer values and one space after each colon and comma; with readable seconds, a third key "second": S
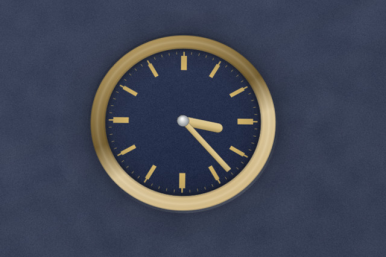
{"hour": 3, "minute": 23}
